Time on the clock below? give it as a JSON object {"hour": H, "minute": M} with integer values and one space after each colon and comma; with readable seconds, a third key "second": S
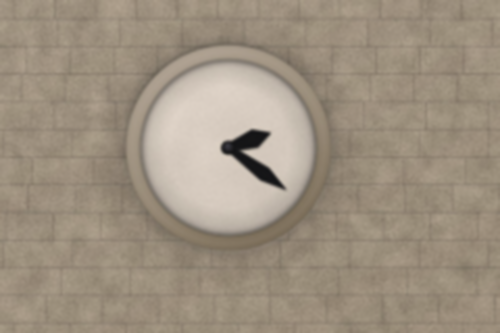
{"hour": 2, "minute": 21}
